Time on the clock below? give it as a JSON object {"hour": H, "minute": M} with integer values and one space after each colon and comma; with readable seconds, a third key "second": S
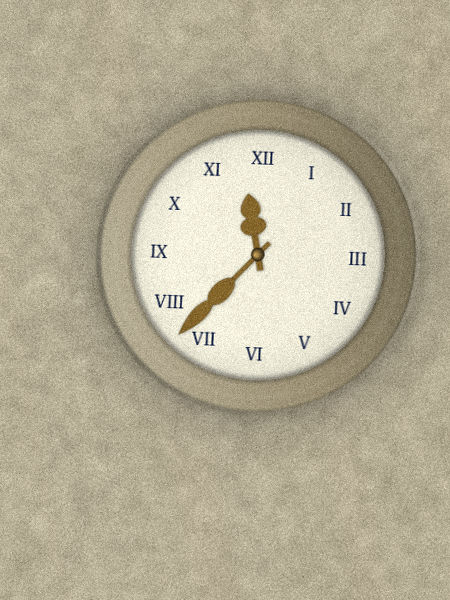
{"hour": 11, "minute": 37}
